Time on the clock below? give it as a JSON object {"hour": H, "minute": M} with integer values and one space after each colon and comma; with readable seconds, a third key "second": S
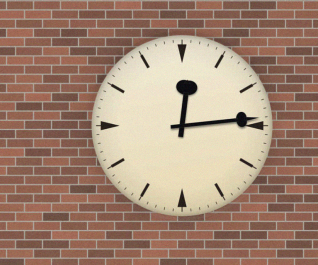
{"hour": 12, "minute": 14}
